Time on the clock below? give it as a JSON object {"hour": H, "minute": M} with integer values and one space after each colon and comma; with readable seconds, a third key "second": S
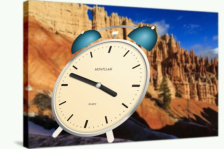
{"hour": 3, "minute": 48}
